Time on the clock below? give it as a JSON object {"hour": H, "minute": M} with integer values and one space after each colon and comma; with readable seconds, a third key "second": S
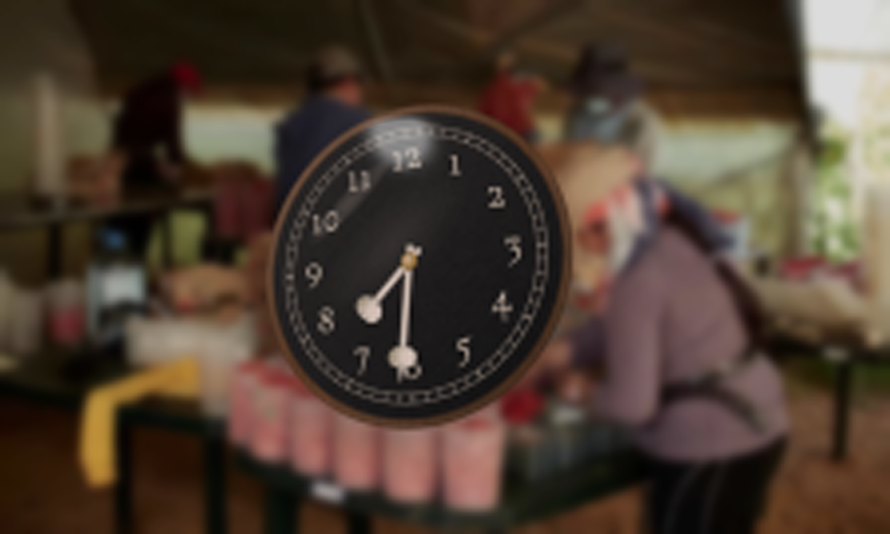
{"hour": 7, "minute": 31}
